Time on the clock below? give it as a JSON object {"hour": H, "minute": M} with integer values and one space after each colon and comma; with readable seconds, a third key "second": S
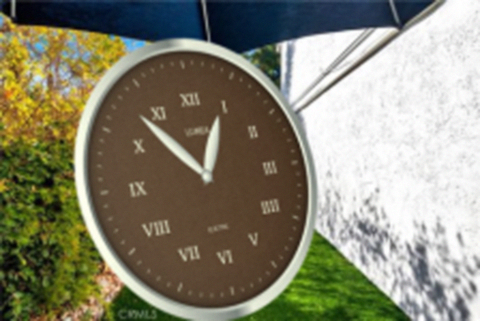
{"hour": 12, "minute": 53}
